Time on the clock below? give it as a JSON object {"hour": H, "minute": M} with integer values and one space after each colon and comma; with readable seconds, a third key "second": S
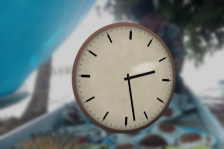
{"hour": 2, "minute": 28}
